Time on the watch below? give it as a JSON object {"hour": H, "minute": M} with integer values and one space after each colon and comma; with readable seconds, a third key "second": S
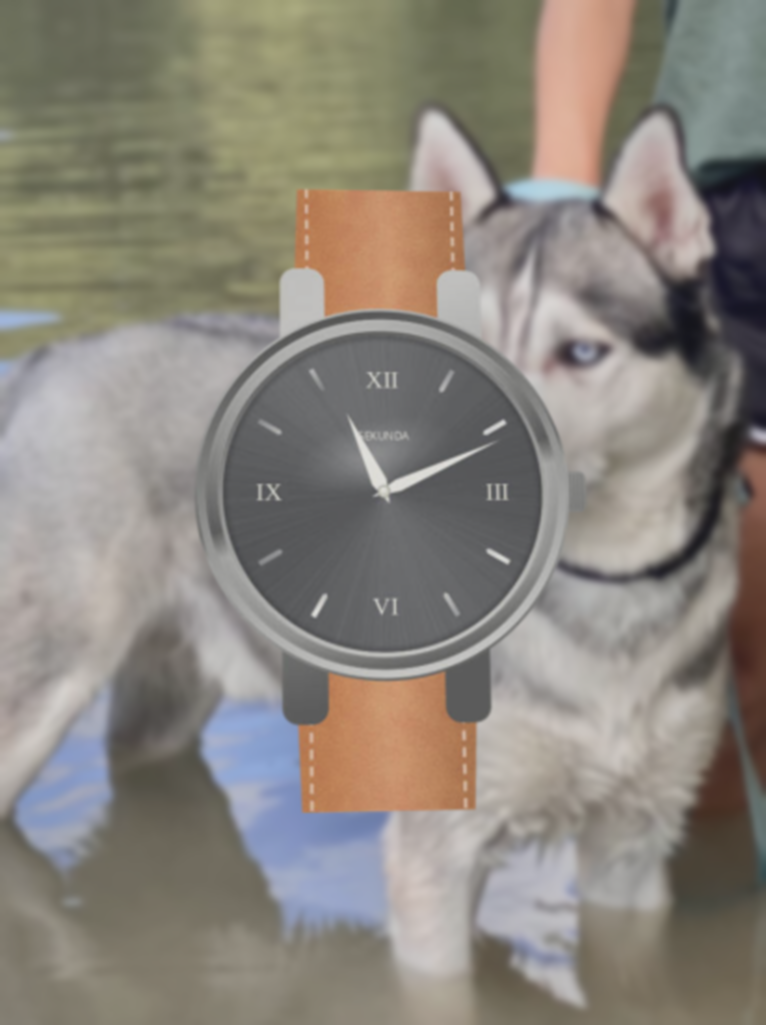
{"hour": 11, "minute": 11}
